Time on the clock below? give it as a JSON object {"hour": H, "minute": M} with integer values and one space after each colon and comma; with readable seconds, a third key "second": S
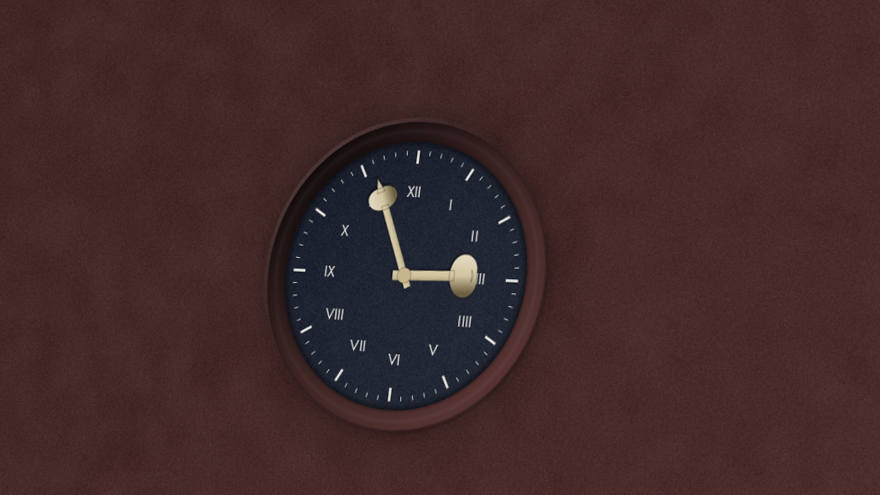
{"hour": 2, "minute": 56}
